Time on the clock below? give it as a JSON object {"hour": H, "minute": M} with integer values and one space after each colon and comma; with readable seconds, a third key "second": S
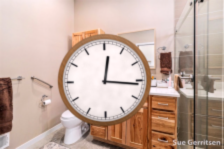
{"hour": 12, "minute": 16}
